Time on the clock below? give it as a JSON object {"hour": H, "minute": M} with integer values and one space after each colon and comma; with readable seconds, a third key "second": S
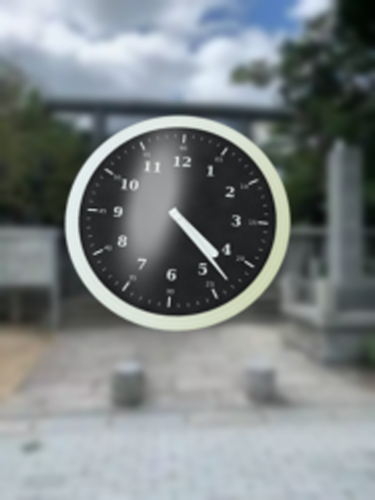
{"hour": 4, "minute": 23}
